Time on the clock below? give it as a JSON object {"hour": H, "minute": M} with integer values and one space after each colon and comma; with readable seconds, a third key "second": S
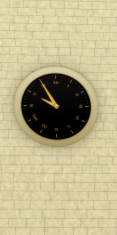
{"hour": 9, "minute": 55}
